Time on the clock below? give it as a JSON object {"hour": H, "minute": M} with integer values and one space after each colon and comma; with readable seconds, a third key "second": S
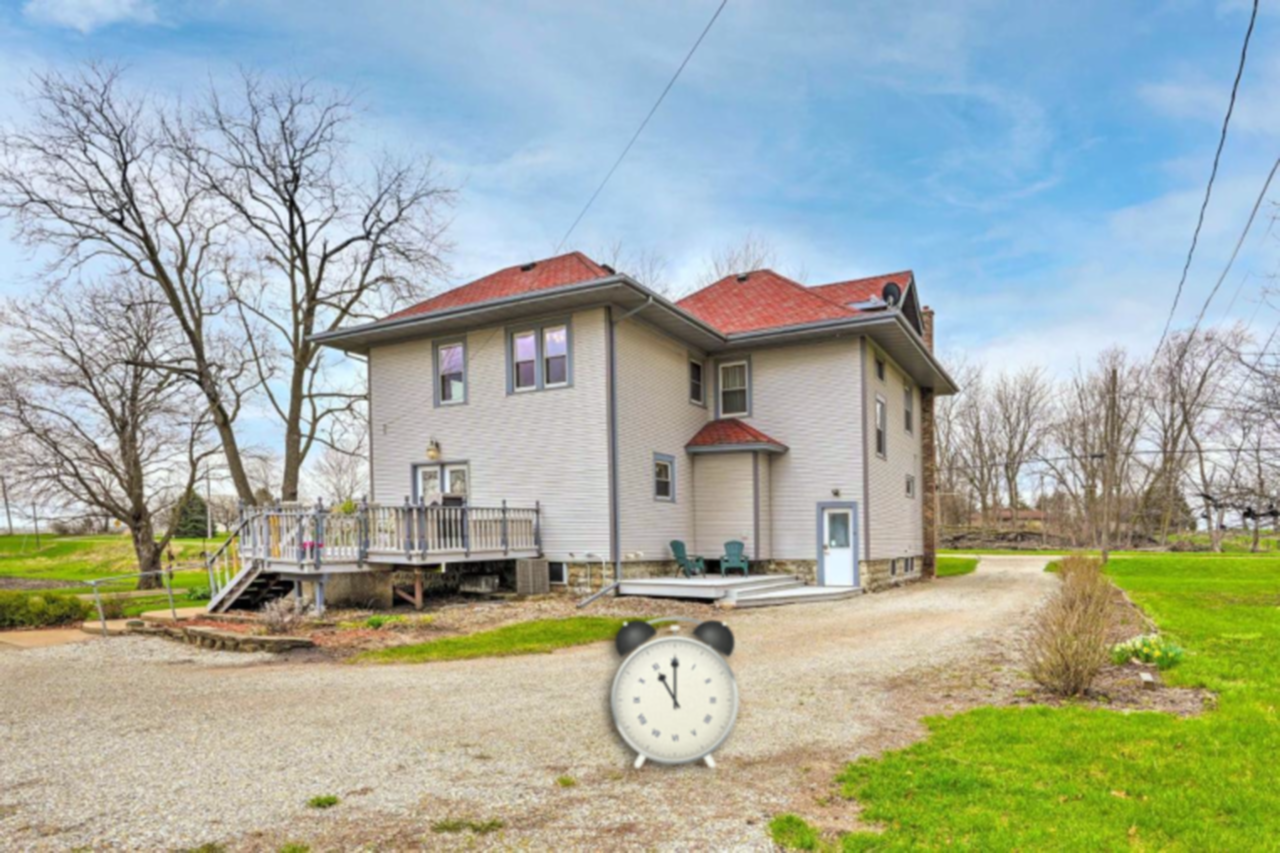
{"hour": 11, "minute": 0}
